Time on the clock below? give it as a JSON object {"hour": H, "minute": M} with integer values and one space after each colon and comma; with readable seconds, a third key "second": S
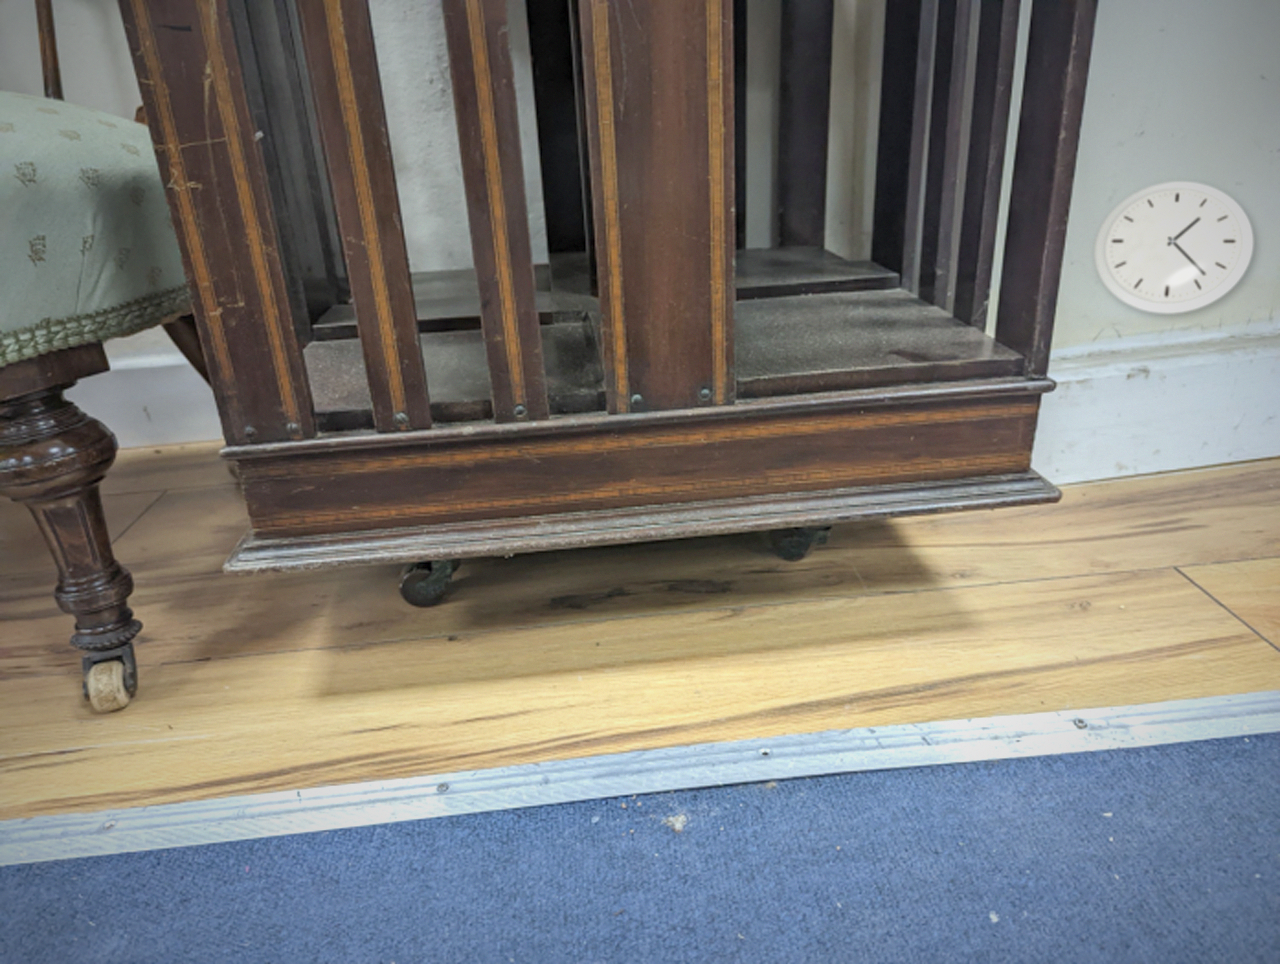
{"hour": 1, "minute": 23}
